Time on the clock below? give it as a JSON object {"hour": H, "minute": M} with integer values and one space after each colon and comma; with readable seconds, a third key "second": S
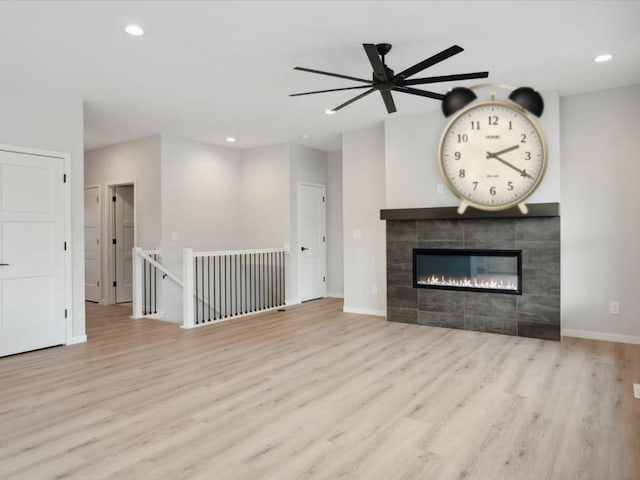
{"hour": 2, "minute": 20}
